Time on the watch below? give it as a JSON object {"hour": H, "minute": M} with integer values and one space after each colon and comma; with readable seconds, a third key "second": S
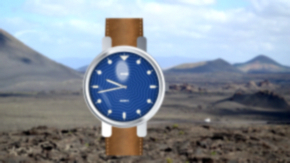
{"hour": 9, "minute": 43}
